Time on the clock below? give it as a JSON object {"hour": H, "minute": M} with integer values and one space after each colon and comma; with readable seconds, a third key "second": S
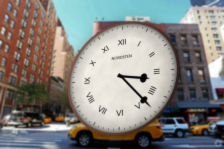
{"hour": 3, "minute": 23}
